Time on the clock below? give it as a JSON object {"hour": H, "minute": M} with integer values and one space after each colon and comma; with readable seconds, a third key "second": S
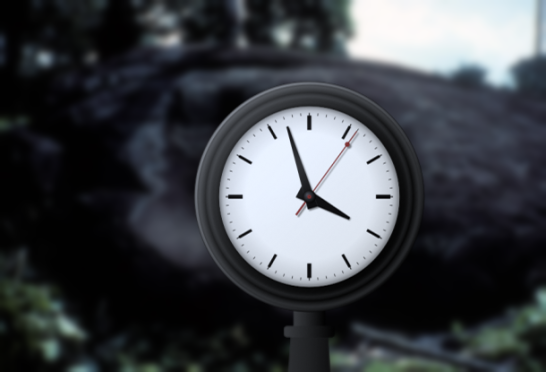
{"hour": 3, "minute": 57, "second": 6}
